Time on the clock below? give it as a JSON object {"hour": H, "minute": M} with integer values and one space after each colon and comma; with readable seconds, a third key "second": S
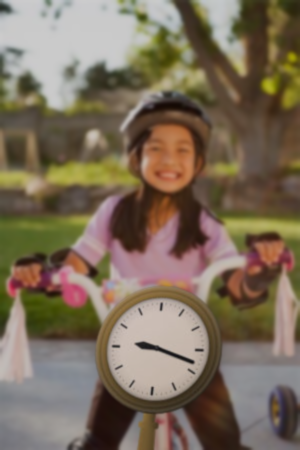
{"hour": 9, "minute": 18}
